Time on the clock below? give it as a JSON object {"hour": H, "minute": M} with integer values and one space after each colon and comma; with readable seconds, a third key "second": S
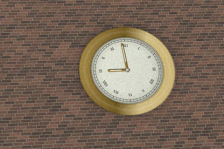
{"hour": 8, "minute": 59}
